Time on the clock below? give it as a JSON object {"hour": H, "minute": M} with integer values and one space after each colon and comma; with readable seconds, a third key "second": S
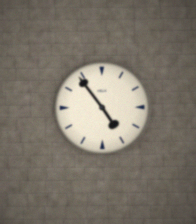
{"hour": 4, "minute": 54}
